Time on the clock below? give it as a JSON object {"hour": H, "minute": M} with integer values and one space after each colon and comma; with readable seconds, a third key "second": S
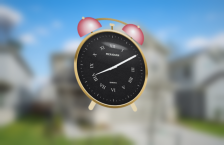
{"hour": 8, "minute": 10}
